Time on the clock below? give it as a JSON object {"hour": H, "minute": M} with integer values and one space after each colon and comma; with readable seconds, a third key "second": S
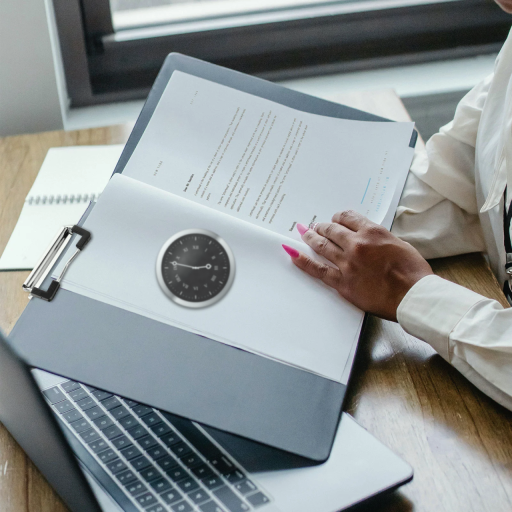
{"hour": 2, "minute": 47}
